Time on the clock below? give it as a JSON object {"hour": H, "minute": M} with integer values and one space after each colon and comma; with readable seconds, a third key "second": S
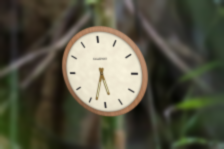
{"hour": 5, "minute": 33}
